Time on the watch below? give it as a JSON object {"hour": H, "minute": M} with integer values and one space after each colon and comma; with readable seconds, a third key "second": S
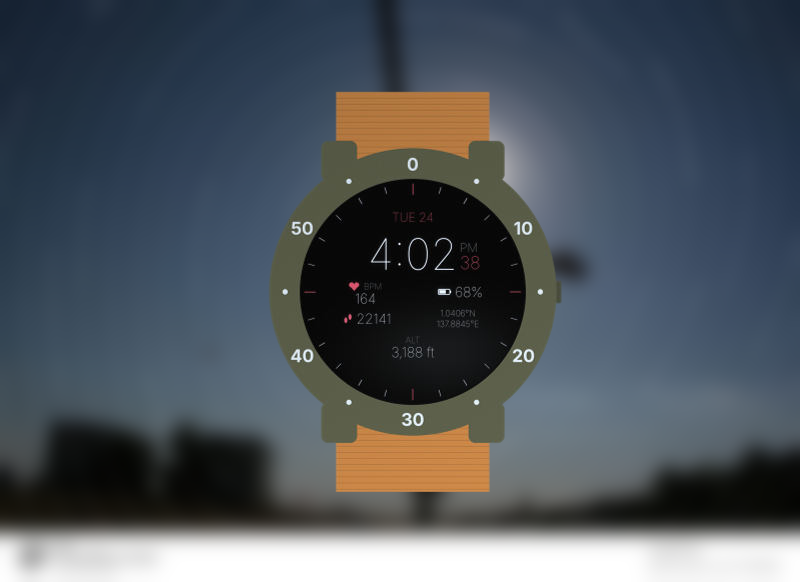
{"hour": 4, "minute": 2, "second": 38}
